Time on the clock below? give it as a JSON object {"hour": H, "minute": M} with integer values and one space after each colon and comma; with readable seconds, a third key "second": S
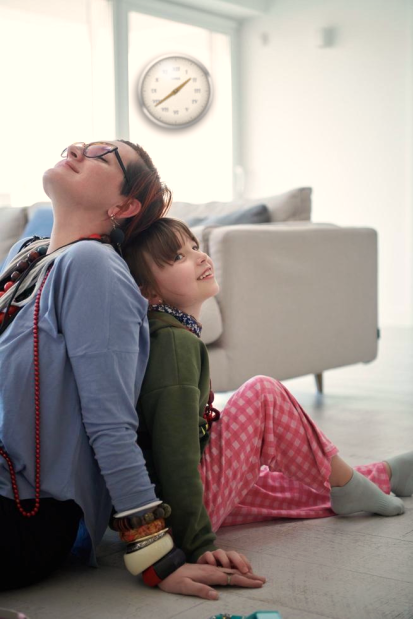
{"hour": 1, "minute": 39}
